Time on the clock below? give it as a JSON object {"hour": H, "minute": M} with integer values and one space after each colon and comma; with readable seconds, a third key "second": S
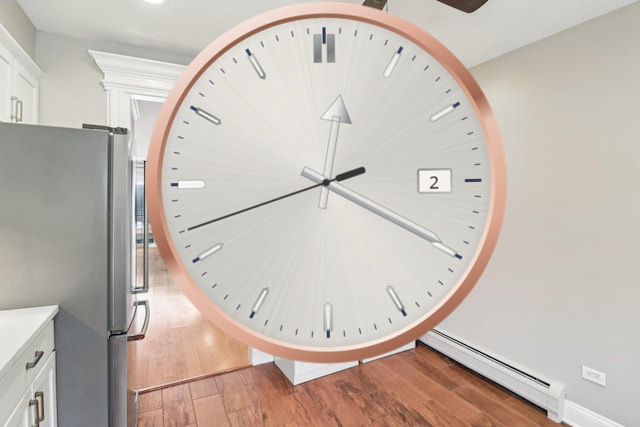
{"hour": 12, "minute": 19, "second": 42}
